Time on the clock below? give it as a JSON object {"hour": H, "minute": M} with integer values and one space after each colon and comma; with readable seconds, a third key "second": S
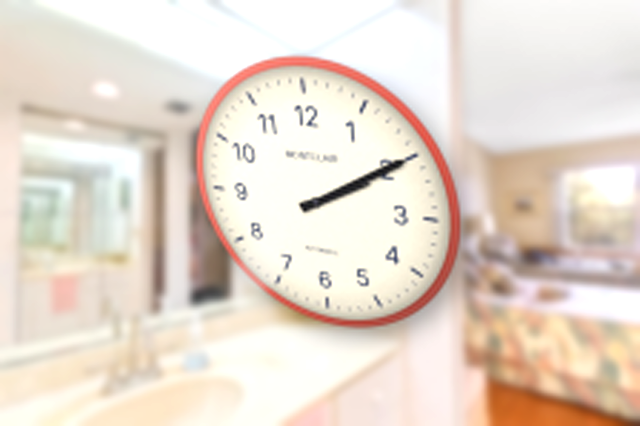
{"hour": 2, "minute": 10}
